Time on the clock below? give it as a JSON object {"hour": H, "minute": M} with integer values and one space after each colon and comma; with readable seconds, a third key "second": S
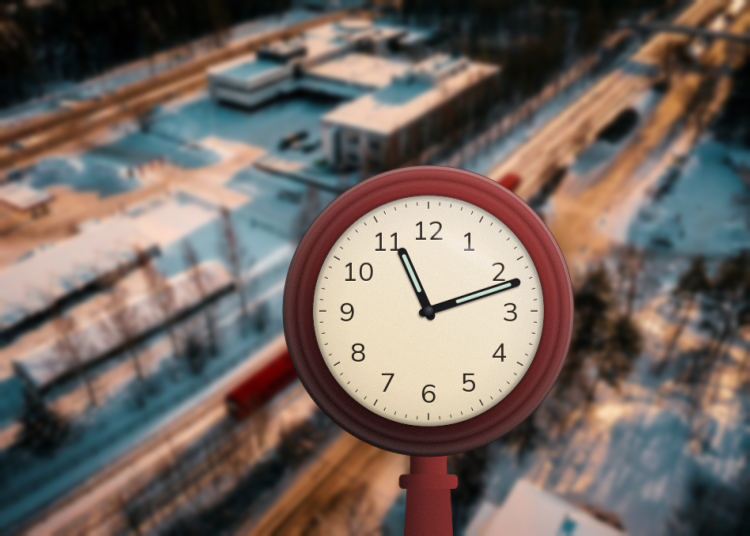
{"hour": 11, "minute": 12}
